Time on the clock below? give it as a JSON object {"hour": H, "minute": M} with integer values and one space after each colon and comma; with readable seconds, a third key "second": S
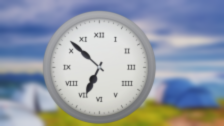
{"hour": 6, "minute": 52}
